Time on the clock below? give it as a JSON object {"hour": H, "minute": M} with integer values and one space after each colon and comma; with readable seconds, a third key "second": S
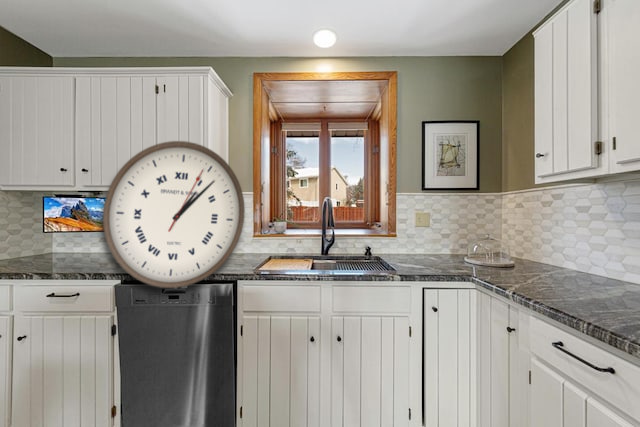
{"hour": 1, "minute": 7, "second": 4}
